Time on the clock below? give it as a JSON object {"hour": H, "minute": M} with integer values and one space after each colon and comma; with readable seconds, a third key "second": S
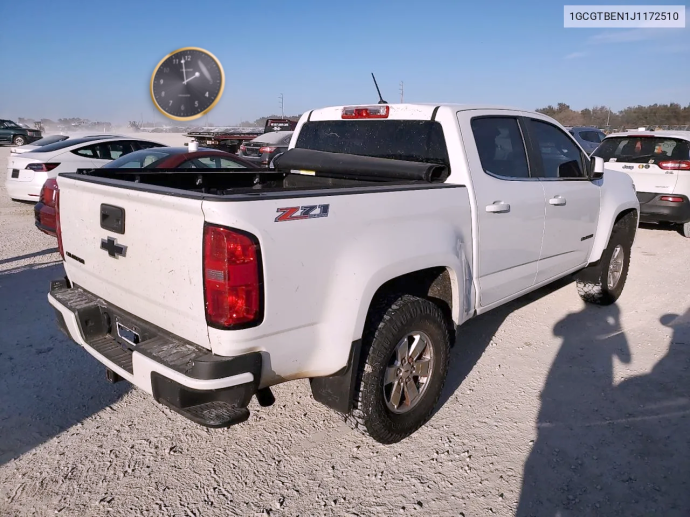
{"hour": 1, "minute": 58}
